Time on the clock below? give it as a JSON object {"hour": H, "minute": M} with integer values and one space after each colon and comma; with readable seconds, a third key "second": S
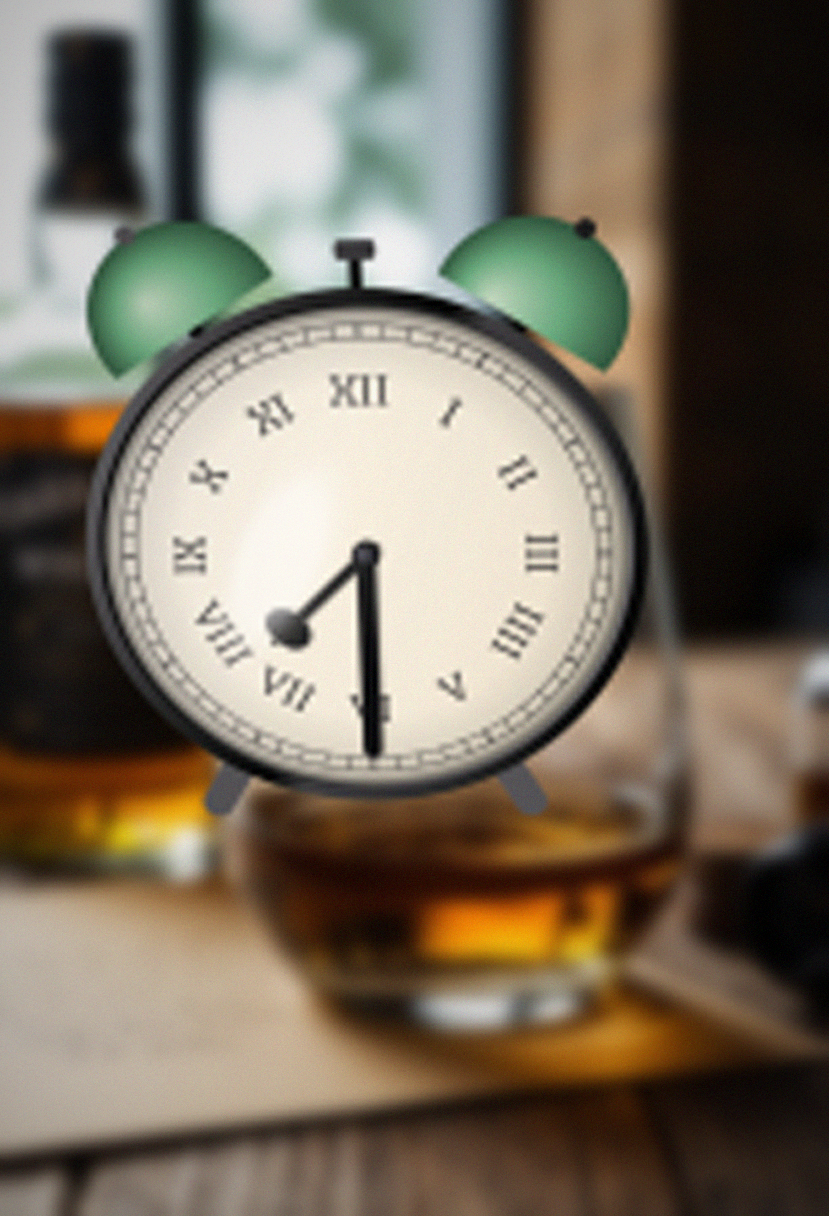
{"hour": 7, "minute": 30}
